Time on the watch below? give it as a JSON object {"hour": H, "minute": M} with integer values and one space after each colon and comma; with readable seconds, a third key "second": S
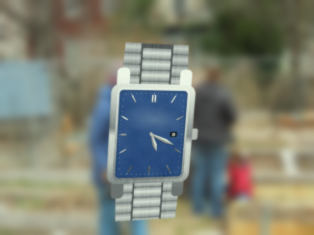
{"hour": 5, "minute": 19}
